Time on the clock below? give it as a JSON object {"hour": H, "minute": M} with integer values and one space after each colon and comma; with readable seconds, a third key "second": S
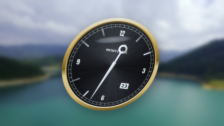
{"hour": 12, "minute": 33}
